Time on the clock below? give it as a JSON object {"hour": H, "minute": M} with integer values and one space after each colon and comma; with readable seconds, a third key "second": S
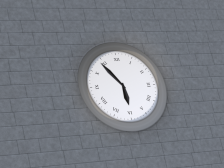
{"hour": 5, "minute": 54}
